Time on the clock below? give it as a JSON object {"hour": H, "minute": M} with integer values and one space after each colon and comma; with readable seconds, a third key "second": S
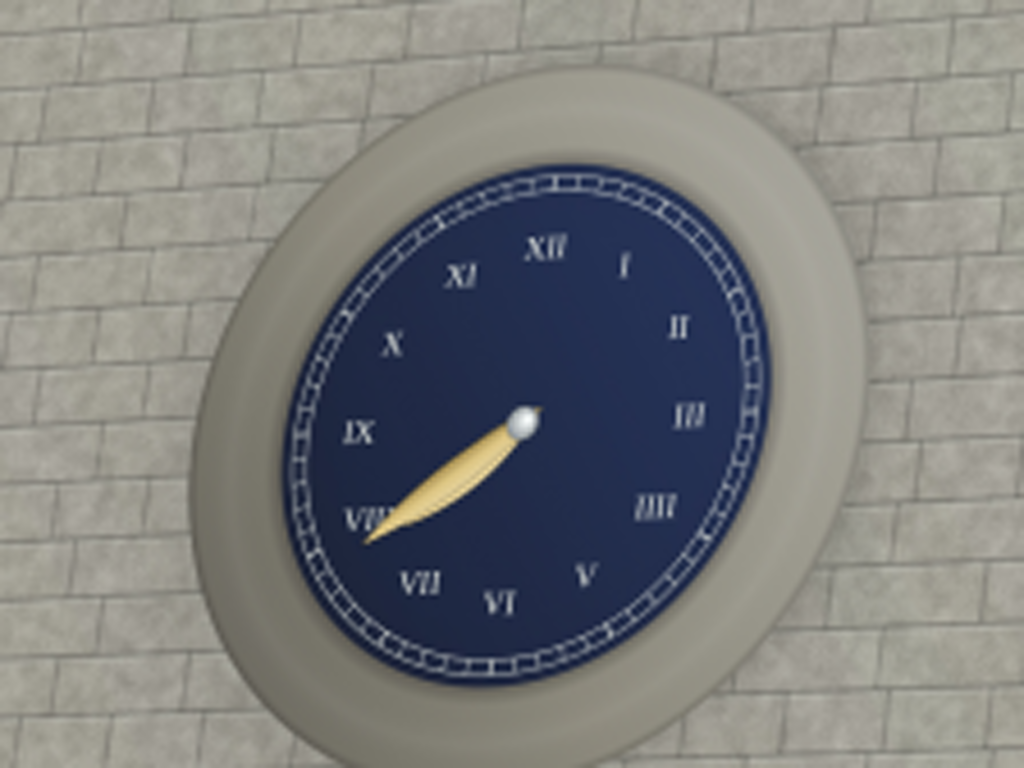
{"hour": 7, "minute": 39}
